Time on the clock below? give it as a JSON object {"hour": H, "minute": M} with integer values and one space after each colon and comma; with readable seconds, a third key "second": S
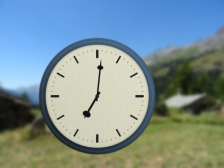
{"hour": 7, "minute": 1}
